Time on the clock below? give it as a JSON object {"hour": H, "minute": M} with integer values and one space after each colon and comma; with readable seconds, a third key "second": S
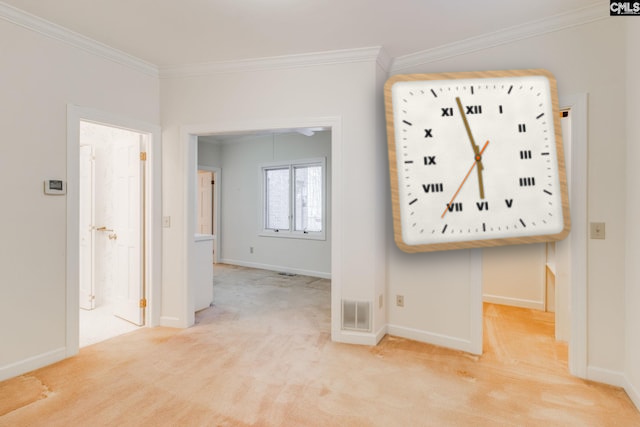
{"hour": 5, "minute": 57, "second": 36}
